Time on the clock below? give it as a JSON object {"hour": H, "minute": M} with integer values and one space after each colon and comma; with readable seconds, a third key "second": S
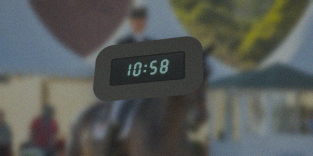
{"hour": 10, "minute": 58}
